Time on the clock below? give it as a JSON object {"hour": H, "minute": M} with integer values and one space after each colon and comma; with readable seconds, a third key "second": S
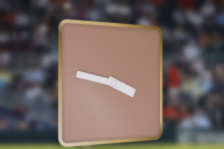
{"hour": 3, "minute": 47}
